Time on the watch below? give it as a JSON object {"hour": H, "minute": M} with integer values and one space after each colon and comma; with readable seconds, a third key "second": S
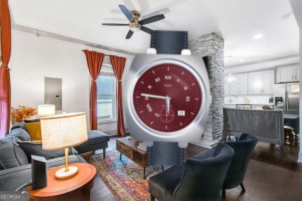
{"hour": 5, "minute": 46}
